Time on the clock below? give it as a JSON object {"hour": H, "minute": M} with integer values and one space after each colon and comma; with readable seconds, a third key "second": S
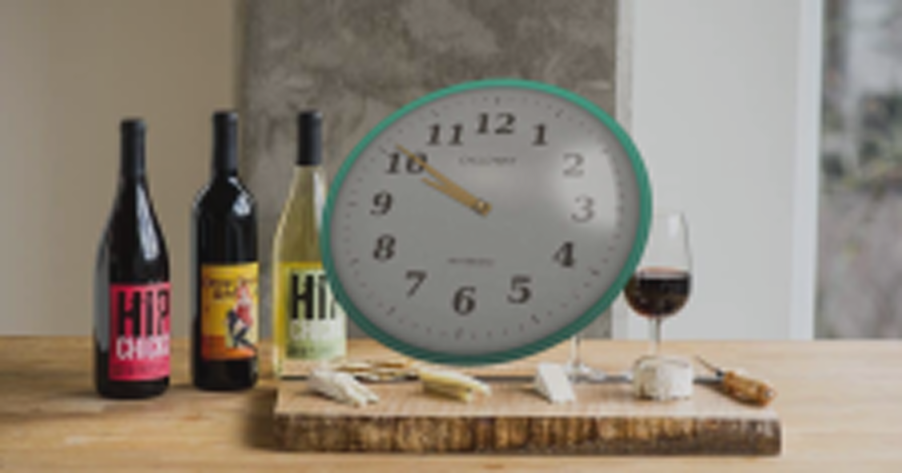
{"hour": 9, "minute": 51}
